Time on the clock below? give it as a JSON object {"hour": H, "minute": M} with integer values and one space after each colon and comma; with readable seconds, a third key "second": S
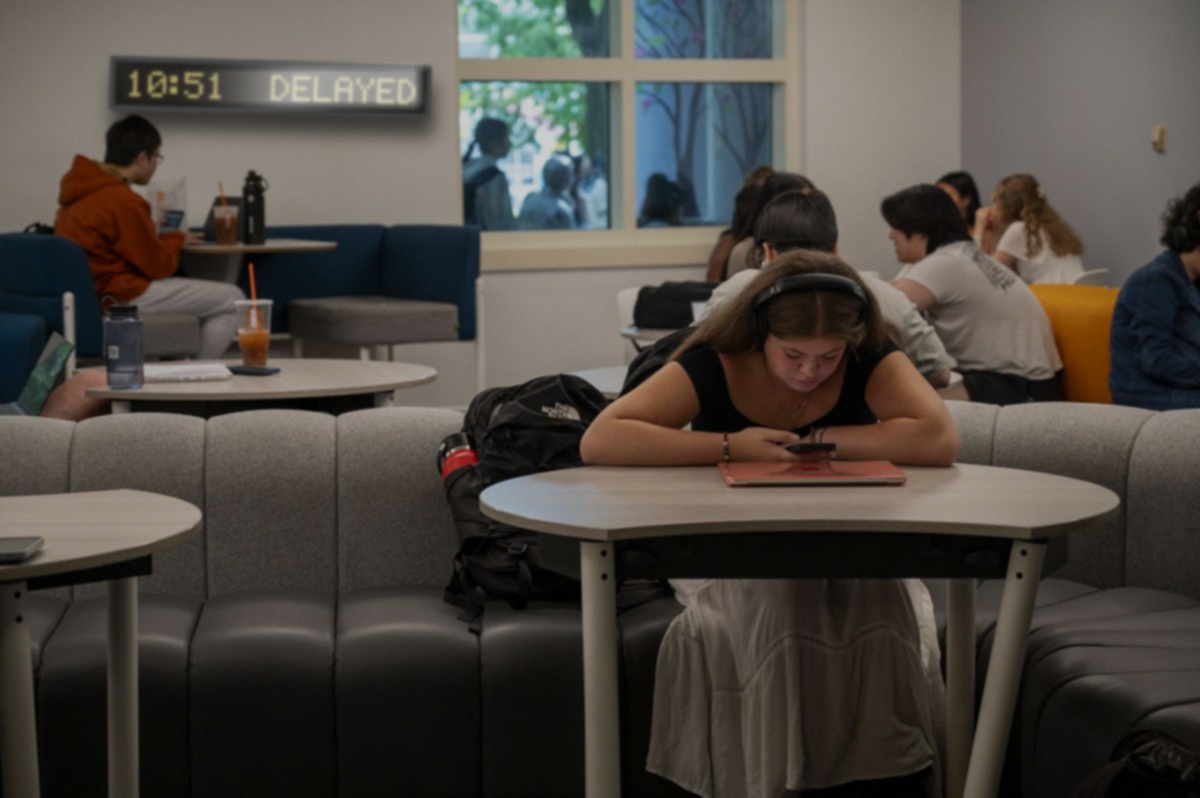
{"hour": 10, "minute": 51}
